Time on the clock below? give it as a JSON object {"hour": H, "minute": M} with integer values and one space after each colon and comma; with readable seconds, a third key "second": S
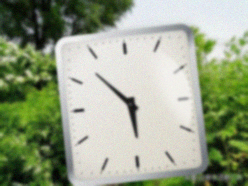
{"hour": 5, "minute": 53}
